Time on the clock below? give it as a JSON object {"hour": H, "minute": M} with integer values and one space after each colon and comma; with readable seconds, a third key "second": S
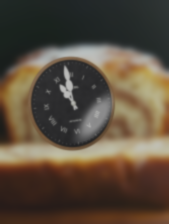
{"hour": 10, "minute": 59}
